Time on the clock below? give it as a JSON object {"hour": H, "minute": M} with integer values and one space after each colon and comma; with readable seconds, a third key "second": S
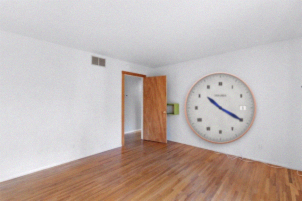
{"hour": 10, "minute": 20}
